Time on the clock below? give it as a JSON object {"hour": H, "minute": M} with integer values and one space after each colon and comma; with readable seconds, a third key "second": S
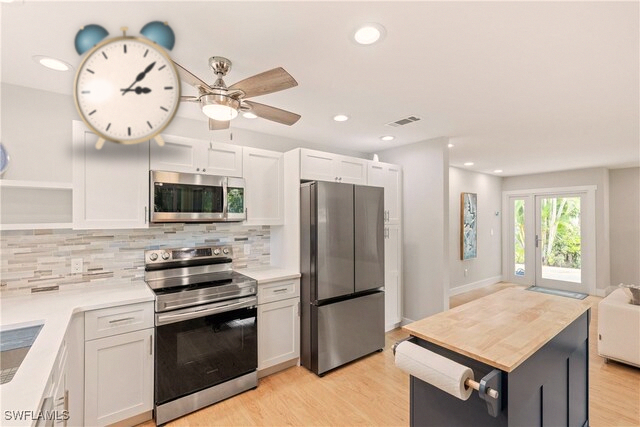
{"hour": 3, "minute": 8}
